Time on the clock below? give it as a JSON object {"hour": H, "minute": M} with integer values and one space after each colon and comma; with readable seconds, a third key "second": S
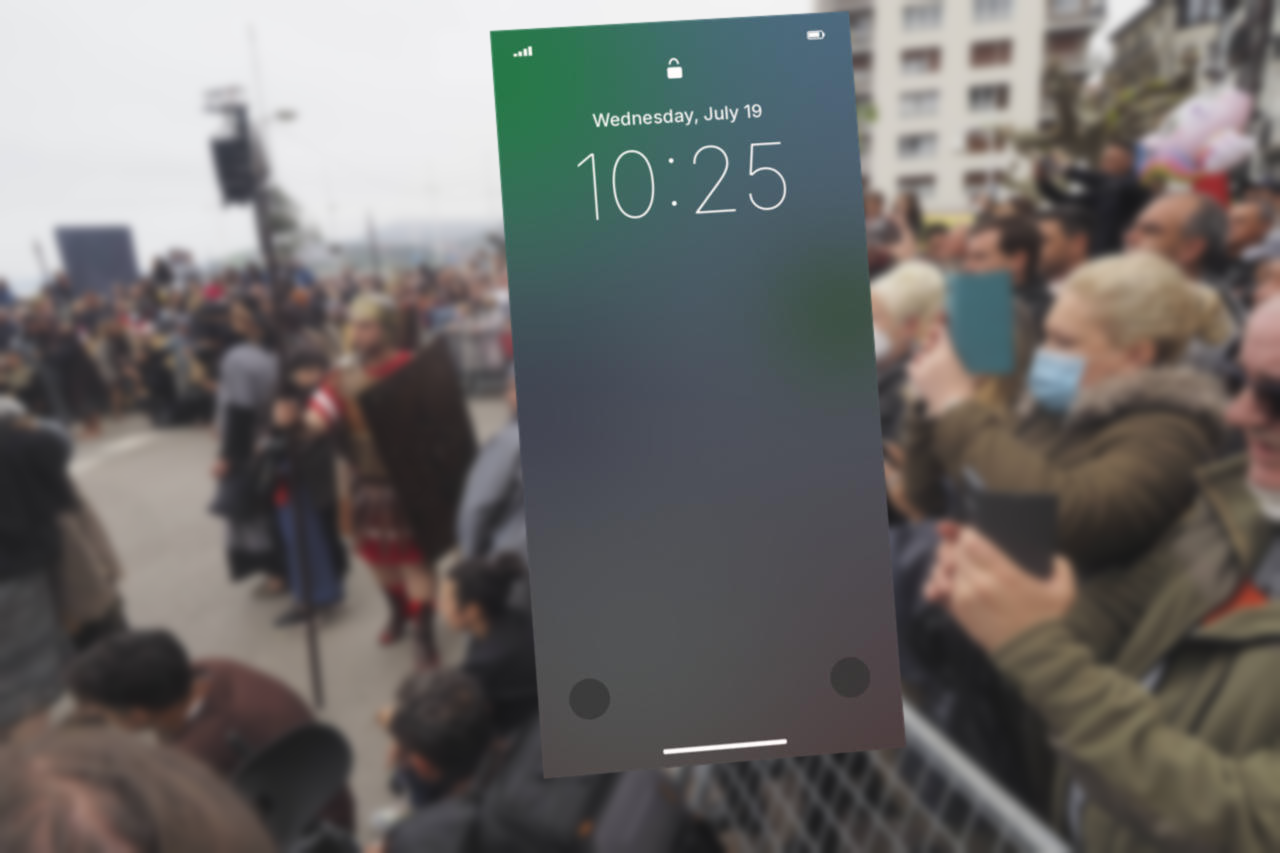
{"hour": 10, "minute": 25}
